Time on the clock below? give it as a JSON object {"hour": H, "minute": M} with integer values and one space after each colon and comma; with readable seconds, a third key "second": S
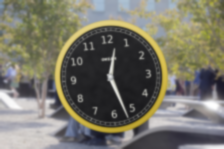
{"hour": 12, "minute": 27}
